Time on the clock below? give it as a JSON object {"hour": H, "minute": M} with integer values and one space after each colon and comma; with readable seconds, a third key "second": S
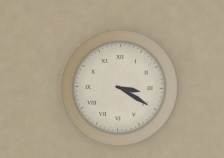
{"hour": 3, "minute": 20}
